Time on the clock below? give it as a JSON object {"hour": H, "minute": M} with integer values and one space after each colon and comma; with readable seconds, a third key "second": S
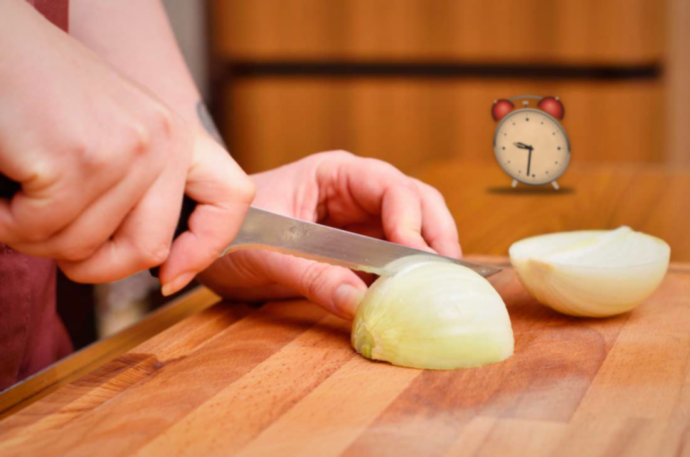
{"hour": 9, "minute": 32}
